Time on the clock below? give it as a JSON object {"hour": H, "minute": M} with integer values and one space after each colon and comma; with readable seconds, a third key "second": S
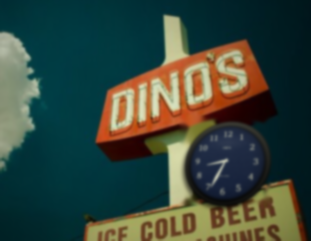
{"hour": 8, "minute": 34}
